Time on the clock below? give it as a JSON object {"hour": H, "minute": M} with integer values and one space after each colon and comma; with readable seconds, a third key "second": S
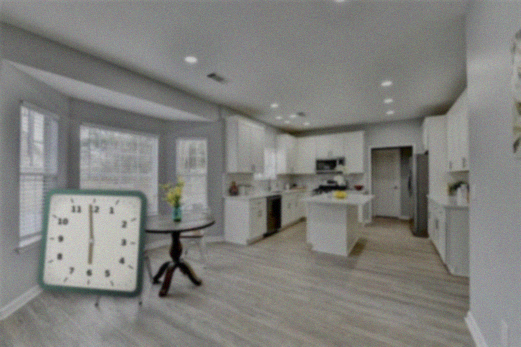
{"hour": 5, "minute": 59}
